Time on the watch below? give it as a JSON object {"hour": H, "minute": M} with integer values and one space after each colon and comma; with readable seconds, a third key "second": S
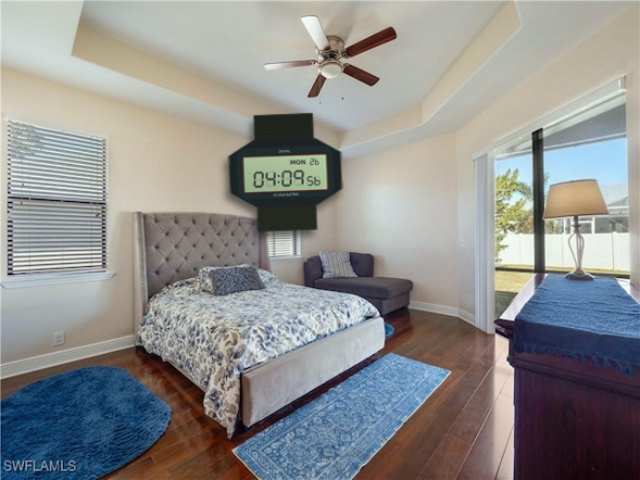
{"hour": 4, "minute": 9, "second": 56}
